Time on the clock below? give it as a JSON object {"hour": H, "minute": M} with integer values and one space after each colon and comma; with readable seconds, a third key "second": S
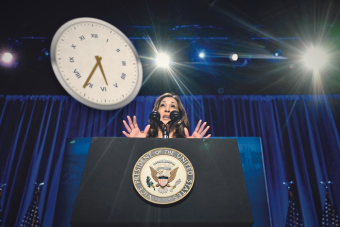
{"hour": 5, "minute": 36}
